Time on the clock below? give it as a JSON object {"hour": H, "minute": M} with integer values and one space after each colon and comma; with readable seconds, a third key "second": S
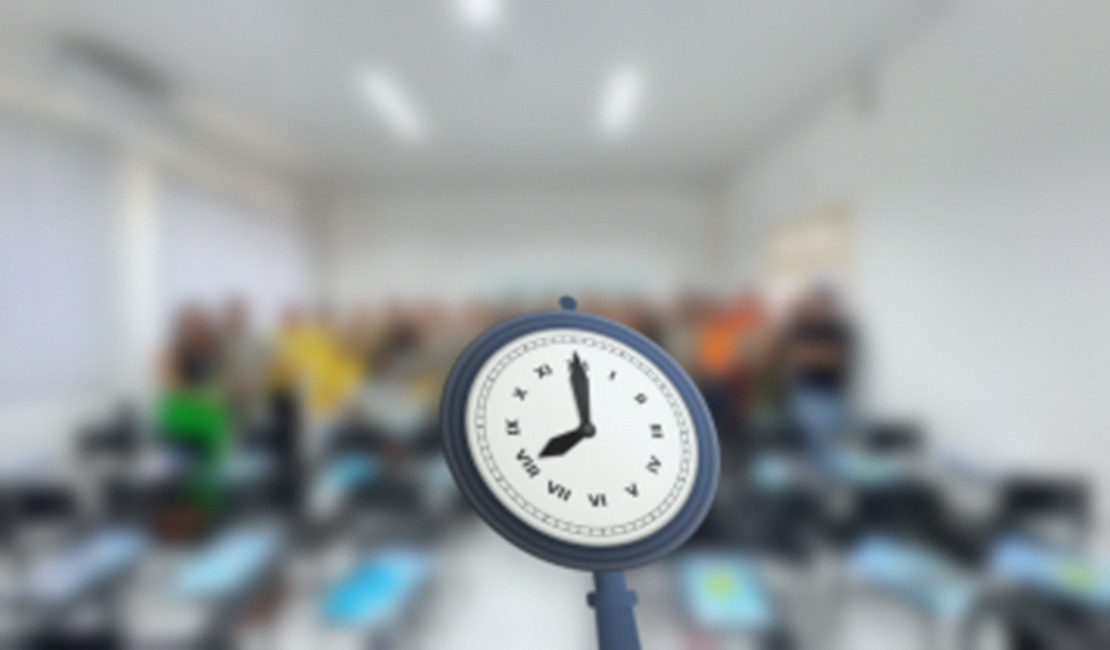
{"hour": 8, "minute": 0}
